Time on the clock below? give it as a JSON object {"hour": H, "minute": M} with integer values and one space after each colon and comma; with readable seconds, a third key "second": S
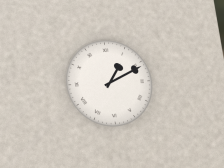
{"hour": 1, "minute": 11}
